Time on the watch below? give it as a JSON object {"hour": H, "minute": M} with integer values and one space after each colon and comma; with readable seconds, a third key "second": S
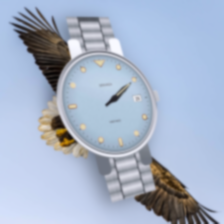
{"hour": 2, "minute": 10}
